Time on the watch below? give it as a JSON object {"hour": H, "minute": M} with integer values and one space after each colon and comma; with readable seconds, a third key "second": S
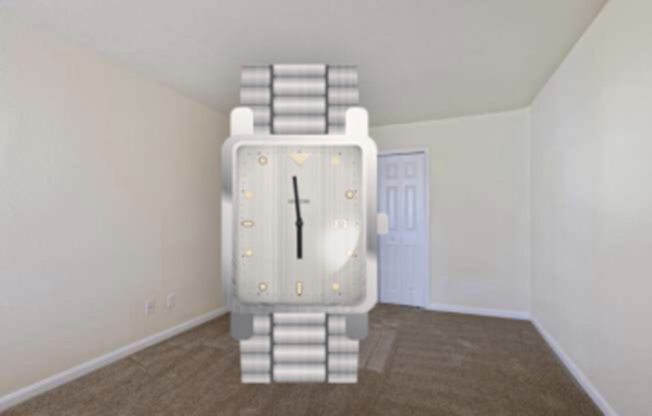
{"hour": 5, "minute": 59}
